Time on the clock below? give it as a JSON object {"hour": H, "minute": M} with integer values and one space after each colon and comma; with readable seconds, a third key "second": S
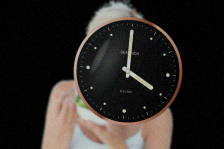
{"hour": 4, "minute": 0}
